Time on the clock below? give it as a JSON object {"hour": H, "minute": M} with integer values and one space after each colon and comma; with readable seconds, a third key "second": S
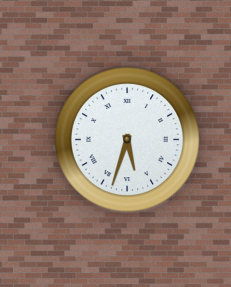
{"hour": 5, "minute": 33}
